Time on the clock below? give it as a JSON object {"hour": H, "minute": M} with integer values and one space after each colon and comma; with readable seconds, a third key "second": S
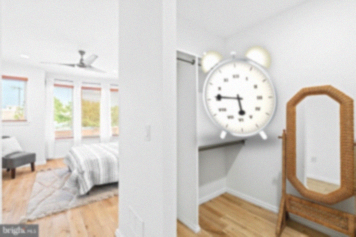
{"hour": 5, "minute": 46}
